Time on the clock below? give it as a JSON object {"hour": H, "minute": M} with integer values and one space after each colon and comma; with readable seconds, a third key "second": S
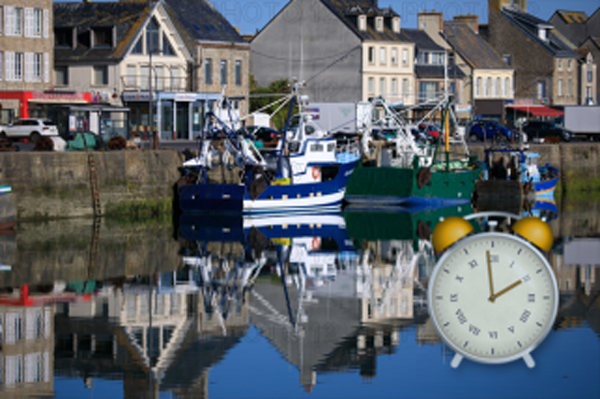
{"hour": 1, "minute": 59}
